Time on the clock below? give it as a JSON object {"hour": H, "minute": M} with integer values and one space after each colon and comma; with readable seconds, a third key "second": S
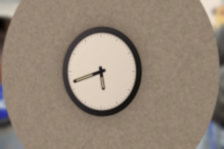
{"hour": 5, "minute": 42}
